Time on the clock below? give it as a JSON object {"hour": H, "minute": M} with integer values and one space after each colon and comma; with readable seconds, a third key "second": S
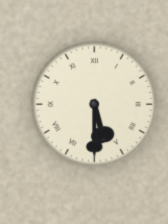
{"hour": 5, "minute": 30}
